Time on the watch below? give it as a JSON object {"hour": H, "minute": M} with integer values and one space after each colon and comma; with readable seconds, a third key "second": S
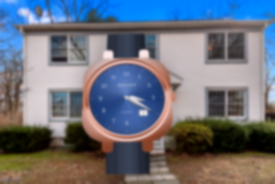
{"hour": 3, "minute": 20}
